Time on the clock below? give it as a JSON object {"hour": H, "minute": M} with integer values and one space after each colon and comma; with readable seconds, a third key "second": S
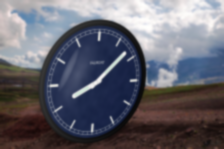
{"hour": 8, "minute": 8}
